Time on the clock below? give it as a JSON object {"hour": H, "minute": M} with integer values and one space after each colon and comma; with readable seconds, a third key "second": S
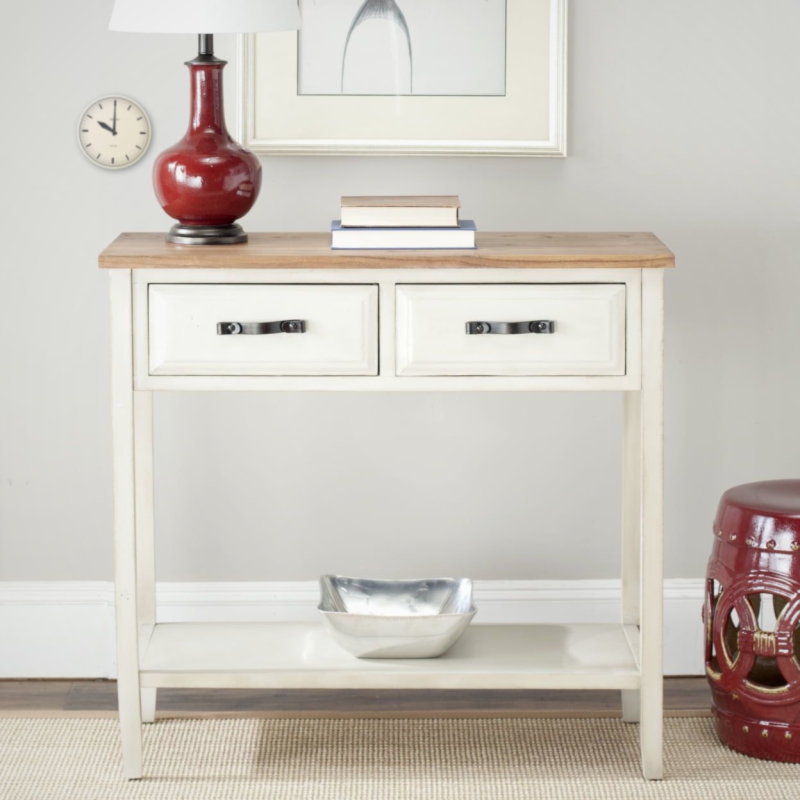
{"hour": 10, "minute": 0}
